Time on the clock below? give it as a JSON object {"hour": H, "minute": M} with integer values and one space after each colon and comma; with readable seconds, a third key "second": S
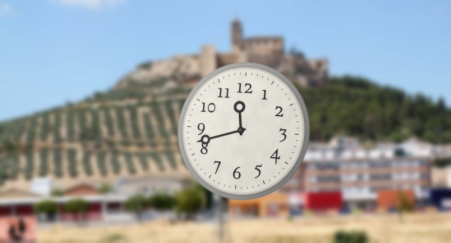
{"hour": 11, "minute": 42}
